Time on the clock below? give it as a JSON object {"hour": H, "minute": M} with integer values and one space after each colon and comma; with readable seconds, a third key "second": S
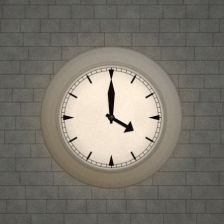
{"hour": 4, "minute": 0}
